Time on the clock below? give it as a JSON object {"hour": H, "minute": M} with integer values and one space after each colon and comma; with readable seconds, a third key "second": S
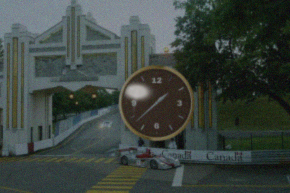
{"hour": 1, "minute": 38}
